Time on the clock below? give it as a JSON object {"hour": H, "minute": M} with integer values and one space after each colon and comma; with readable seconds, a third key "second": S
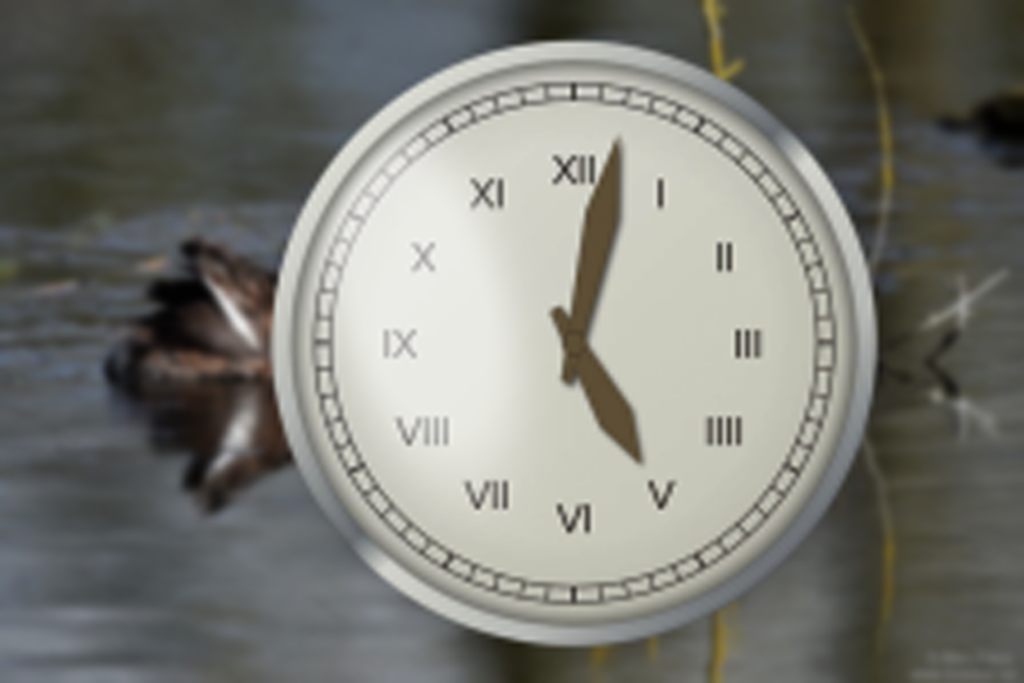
{"hour": 5, "minute": 2}
